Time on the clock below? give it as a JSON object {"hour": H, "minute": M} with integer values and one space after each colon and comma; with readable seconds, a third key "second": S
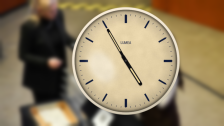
{"hour": 4, "minute": 55}
